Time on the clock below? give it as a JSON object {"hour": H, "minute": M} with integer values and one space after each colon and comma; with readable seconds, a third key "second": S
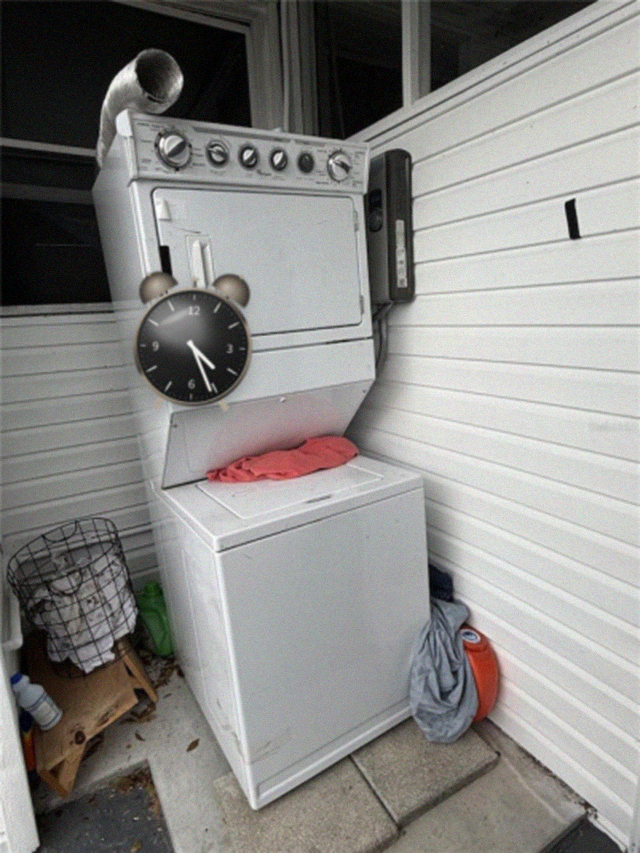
{"hour": 4, "minute": 26}
